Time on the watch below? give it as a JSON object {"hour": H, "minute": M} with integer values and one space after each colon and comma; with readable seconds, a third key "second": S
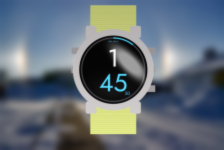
{"hour": 1, "minute": 45}
